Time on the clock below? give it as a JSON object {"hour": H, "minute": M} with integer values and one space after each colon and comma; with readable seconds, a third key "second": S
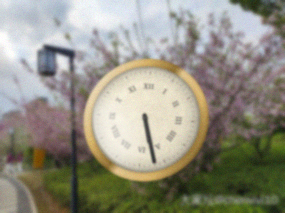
{"hour": 5, "minute": 27}
